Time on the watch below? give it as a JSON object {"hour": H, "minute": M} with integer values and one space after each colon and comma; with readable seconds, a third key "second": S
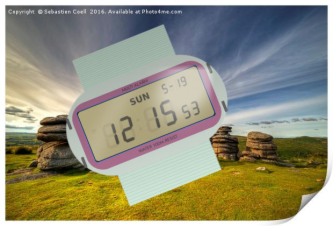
{"hour": 12, "minute": 15, "second": 53}
